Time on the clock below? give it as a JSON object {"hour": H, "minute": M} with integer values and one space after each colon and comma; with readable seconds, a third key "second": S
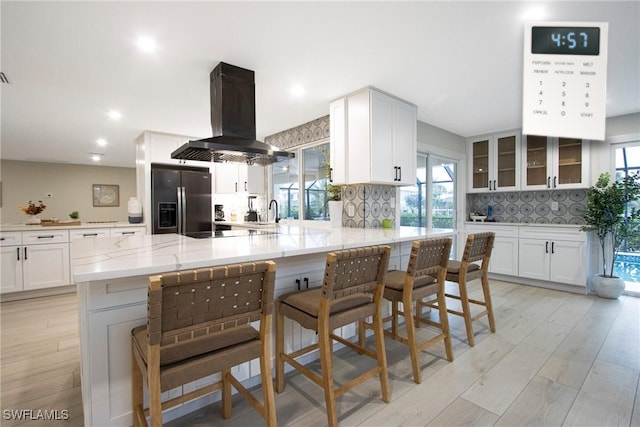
{"hour": 4, "minute": 57}
